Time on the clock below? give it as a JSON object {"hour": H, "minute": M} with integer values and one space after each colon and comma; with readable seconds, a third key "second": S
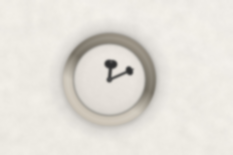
{"hour": 12, "minute": 11}
